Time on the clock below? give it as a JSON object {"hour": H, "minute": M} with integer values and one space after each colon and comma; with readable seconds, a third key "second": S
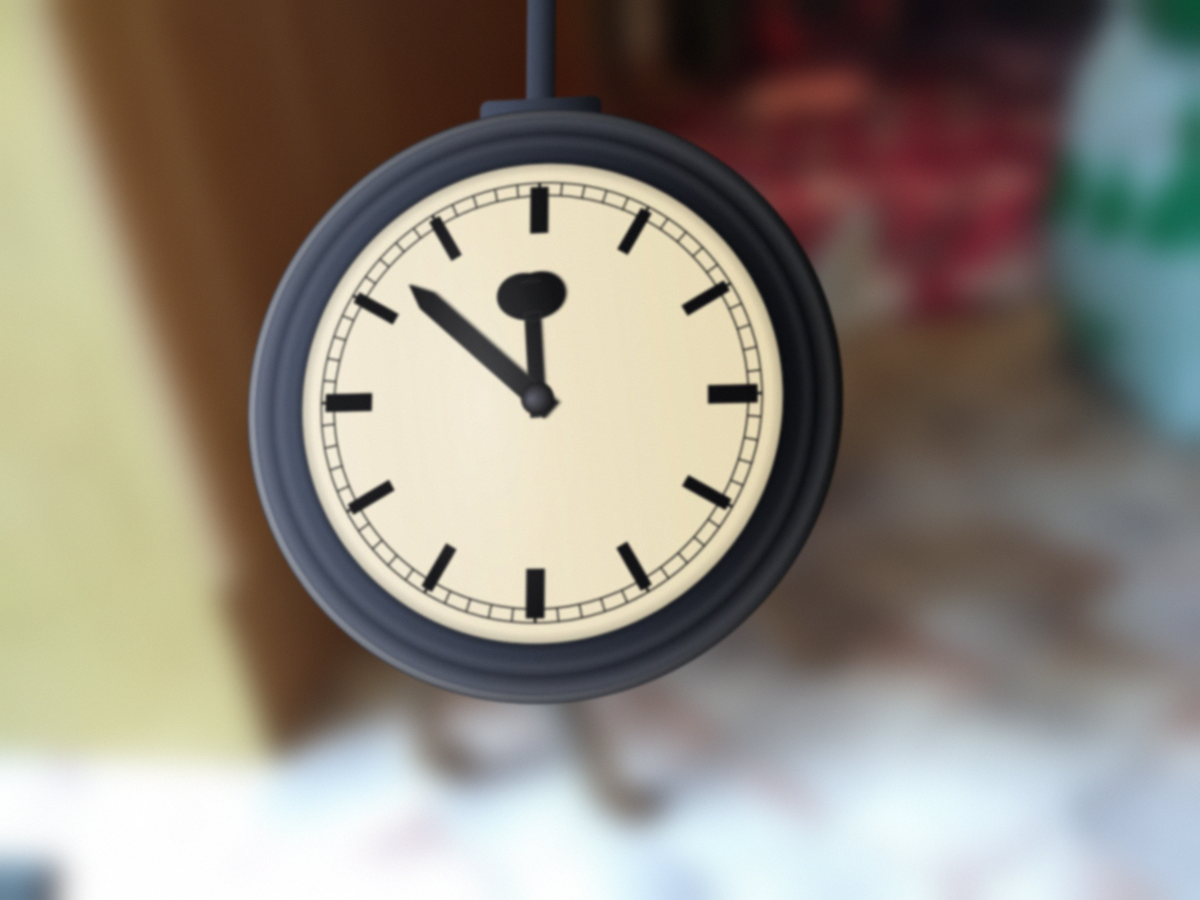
{"hour": 11, "minute": 52}
